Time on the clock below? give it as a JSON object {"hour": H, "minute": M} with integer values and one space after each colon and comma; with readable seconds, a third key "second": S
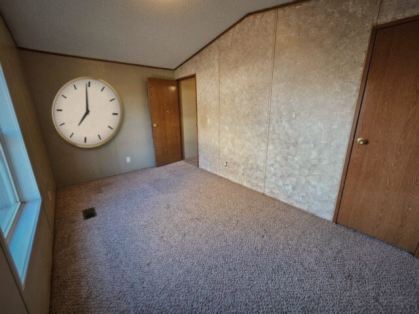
{"hour": 6, "minute": 59}
